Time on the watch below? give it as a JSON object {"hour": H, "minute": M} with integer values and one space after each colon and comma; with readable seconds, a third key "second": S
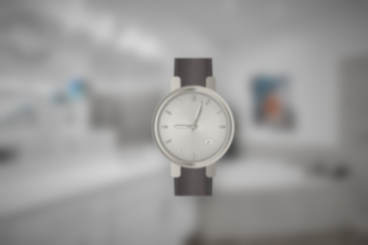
{"hour": 9, "minute": 3}
